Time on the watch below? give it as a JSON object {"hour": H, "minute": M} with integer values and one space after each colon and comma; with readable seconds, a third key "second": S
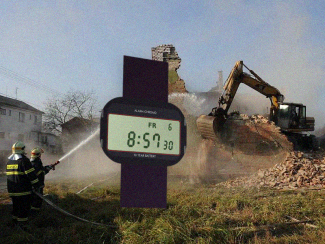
{"hour": 8, "minute": 57, "second": 30}
